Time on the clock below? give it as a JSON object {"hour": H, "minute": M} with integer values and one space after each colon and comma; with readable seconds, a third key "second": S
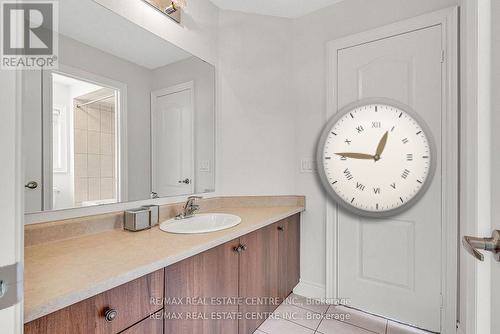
{"hour": 12, "minute": 46}
